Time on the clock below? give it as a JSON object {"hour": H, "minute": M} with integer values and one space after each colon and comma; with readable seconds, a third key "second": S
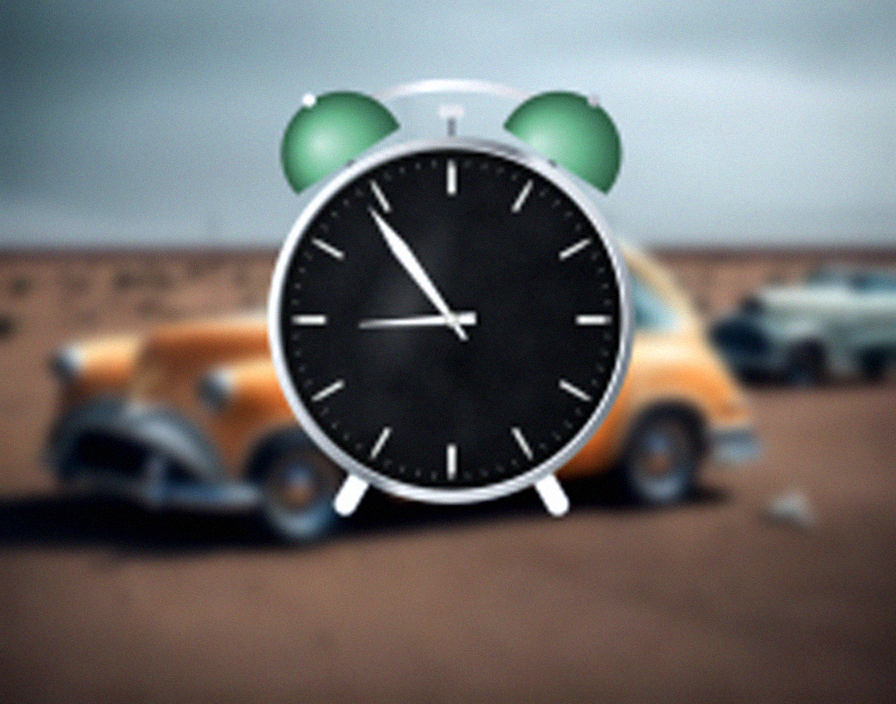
{"hour": 8, "minute": 54}
